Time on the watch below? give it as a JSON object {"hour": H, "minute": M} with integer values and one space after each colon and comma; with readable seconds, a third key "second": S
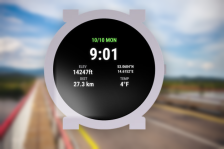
{"hour": 9, "minute": 1}
